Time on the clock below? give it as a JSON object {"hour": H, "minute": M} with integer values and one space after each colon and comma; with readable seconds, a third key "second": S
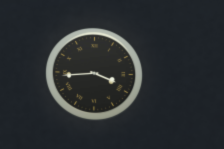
{"hour": 3, "minute": 44}
